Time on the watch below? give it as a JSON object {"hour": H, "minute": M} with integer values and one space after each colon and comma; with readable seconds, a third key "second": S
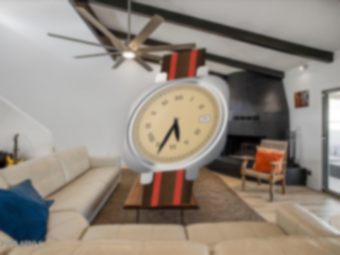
{"hour": 5, "minute": 34}
